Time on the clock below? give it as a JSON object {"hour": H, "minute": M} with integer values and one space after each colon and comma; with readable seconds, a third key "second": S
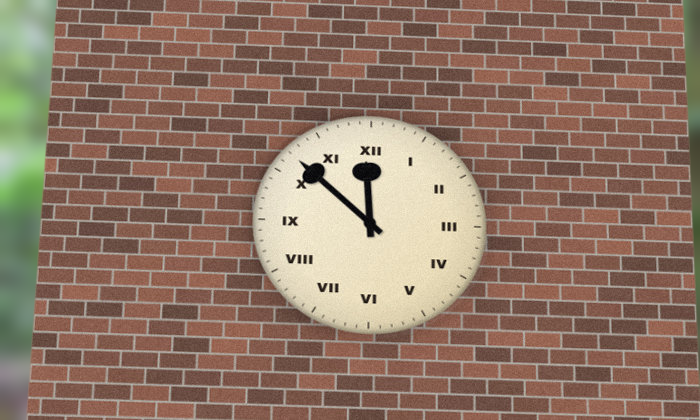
{"hour": 11, "minute": 52}
